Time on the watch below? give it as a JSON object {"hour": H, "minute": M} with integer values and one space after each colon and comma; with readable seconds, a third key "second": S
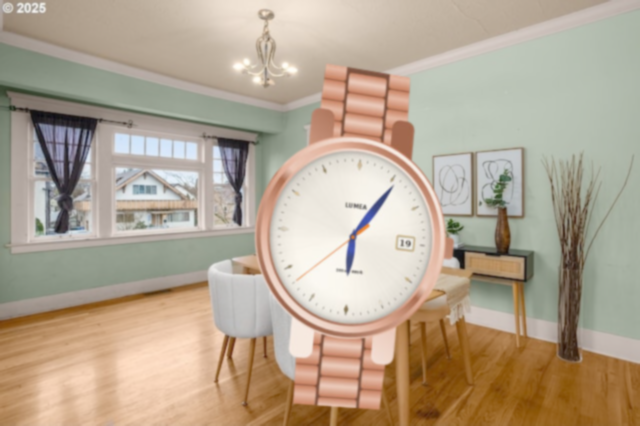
{"hour": 6, "minute": 5, "second": 38}
